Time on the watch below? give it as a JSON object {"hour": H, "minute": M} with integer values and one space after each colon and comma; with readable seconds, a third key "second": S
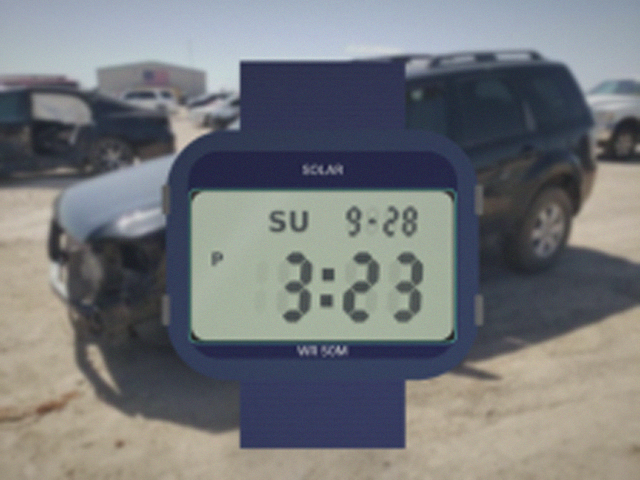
{"hour": 3, "minute": 23}
